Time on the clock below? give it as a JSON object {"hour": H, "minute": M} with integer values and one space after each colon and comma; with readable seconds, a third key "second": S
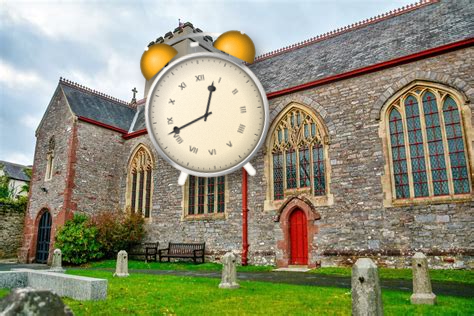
{"hour": 12, "minute": 42}
